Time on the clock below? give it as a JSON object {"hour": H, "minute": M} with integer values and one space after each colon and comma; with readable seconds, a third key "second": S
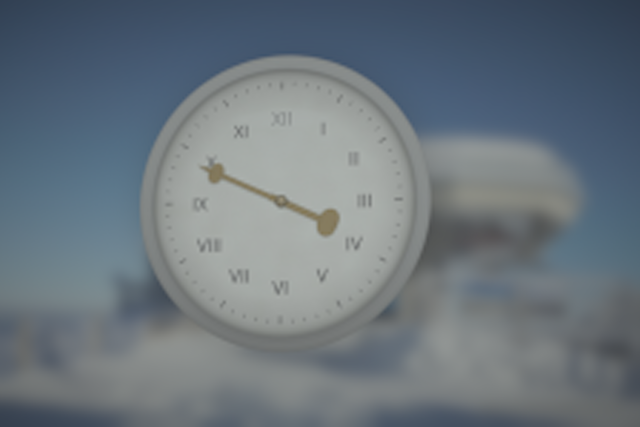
{"hour": 3, "minute": 49}
